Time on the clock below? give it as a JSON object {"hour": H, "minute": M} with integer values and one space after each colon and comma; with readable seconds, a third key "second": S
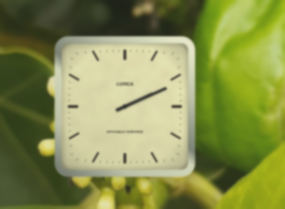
{"hour": 2, "minute": 11}
